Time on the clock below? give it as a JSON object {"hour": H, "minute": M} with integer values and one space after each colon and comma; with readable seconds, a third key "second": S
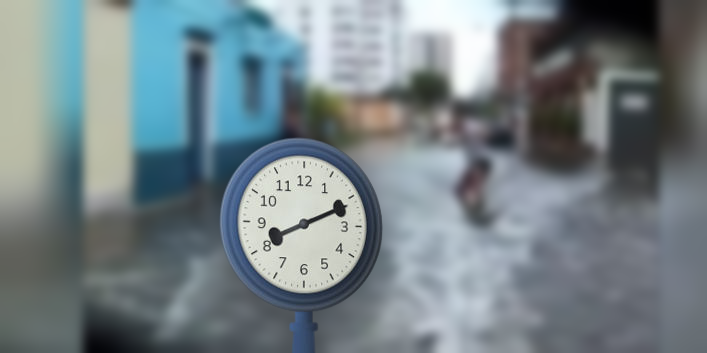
{"hour": 8, "minute": 11}
